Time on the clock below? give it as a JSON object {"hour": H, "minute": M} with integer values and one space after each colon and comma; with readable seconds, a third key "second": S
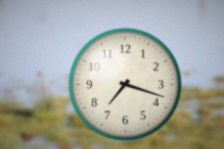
{"hour": 7, "minute": 18}
